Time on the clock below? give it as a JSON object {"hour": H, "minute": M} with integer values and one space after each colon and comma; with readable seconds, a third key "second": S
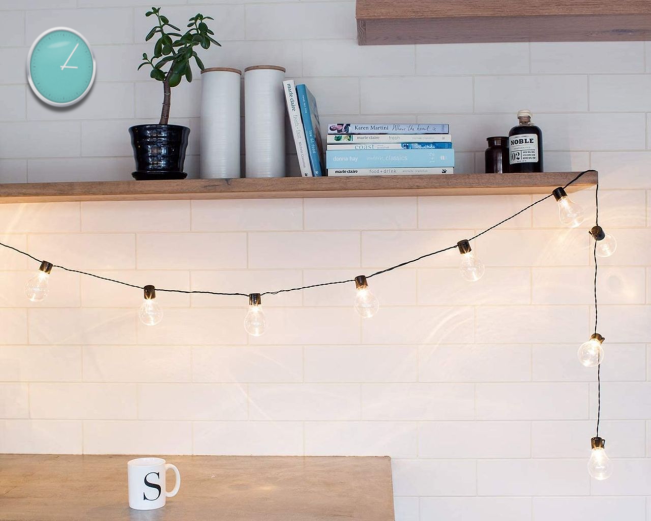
{"hour": 3, "minute": 6}
